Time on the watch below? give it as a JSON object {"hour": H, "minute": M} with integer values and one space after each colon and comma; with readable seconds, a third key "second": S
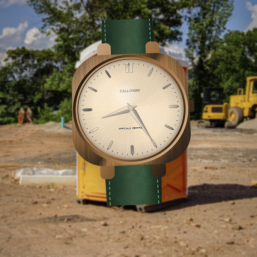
{"hour": 8, "minute": 25}
